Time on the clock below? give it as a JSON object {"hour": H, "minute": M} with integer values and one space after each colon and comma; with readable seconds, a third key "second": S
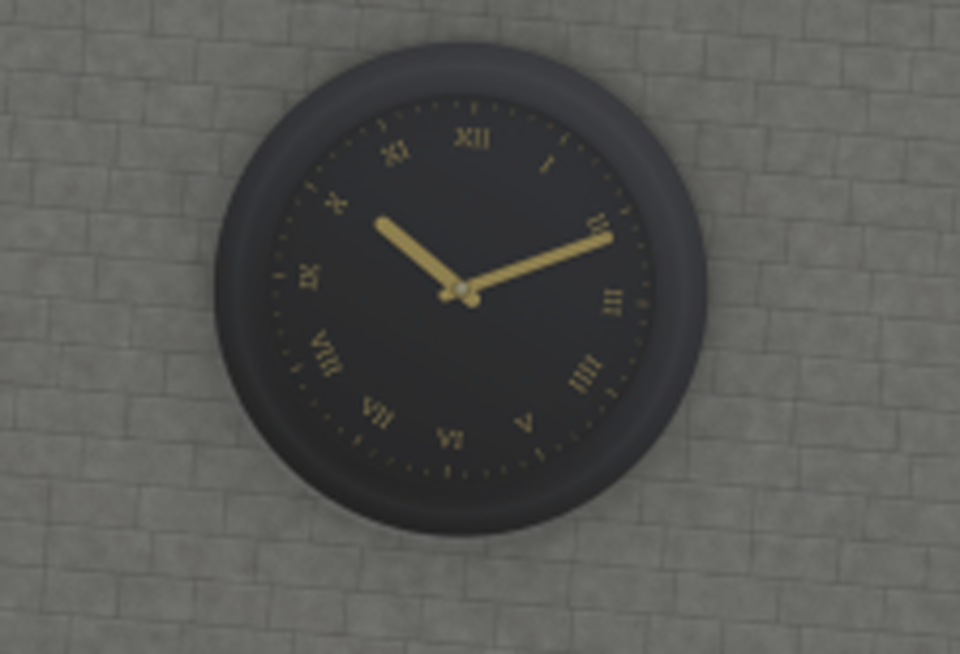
{"hour": 10, "minute": 11}
